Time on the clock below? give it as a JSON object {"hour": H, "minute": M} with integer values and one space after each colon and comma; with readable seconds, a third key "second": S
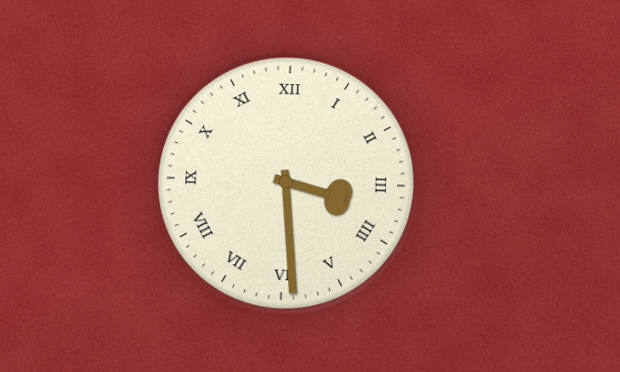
{"hour": 3, "minute": 29}
